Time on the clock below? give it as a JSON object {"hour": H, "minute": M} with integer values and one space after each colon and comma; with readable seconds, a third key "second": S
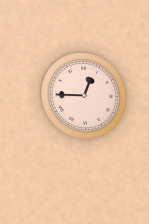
{"hour": 12, "minute": 45}
